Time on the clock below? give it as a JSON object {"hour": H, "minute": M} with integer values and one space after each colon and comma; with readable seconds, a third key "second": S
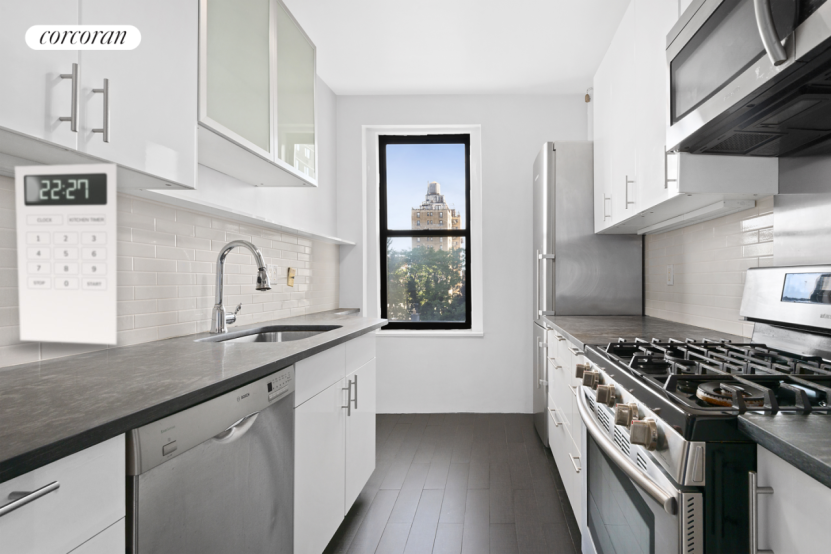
{"hour": 22, "minute": 27}
